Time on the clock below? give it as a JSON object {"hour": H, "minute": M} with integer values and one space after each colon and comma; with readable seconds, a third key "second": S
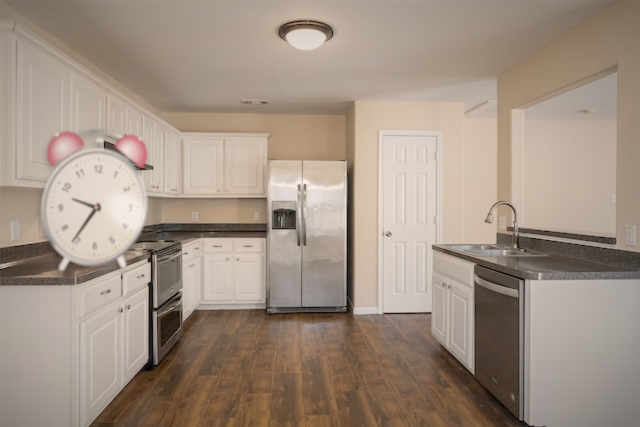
{"hour": 9, "minute": 36}
